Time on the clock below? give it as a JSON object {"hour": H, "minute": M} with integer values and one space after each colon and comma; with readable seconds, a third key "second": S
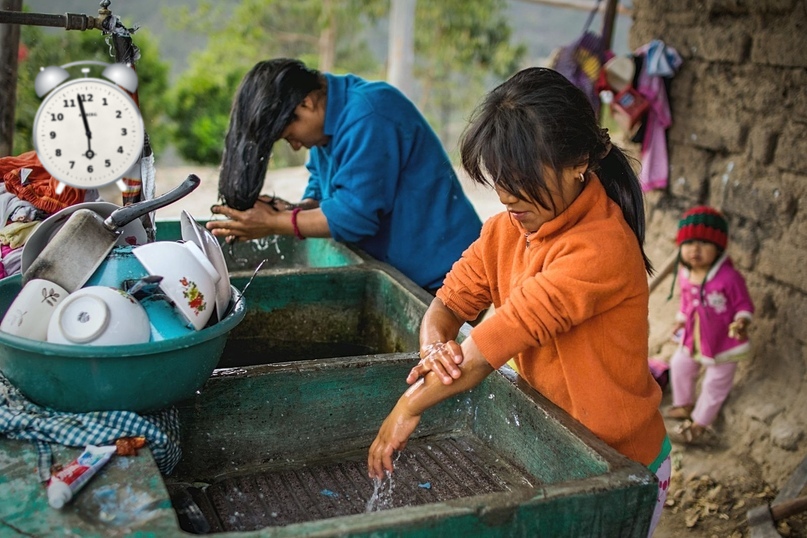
{"hour": 5, "minute": 58}
